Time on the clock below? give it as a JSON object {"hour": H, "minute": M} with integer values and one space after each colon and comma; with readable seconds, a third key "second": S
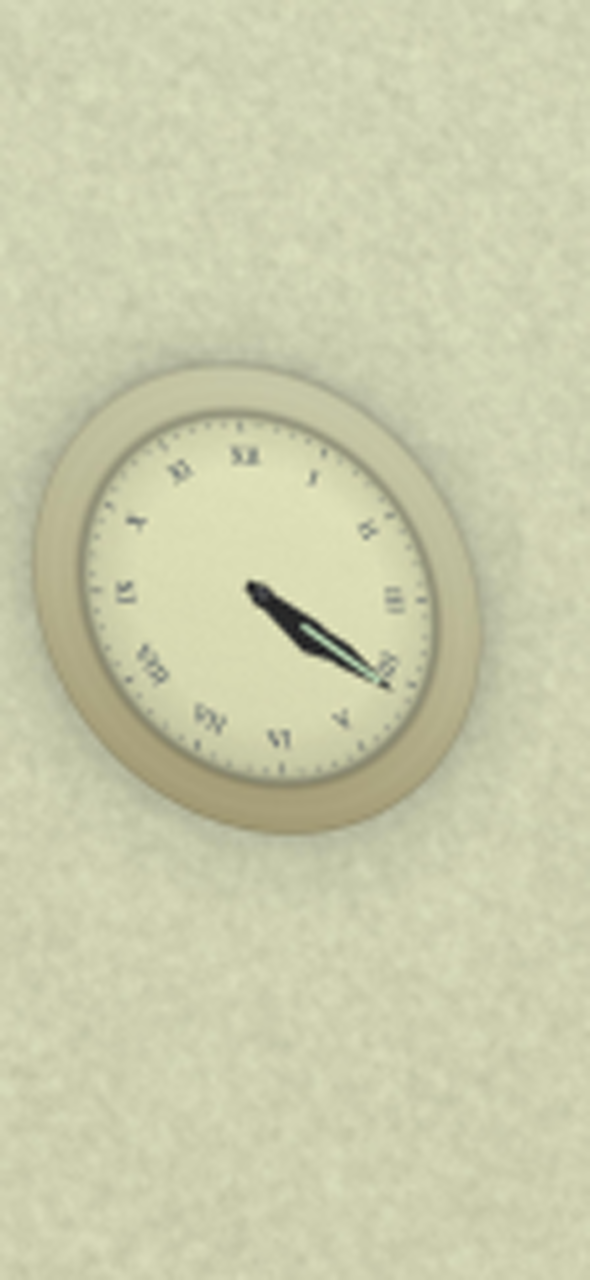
{"hour": 4, "minute": 21}
